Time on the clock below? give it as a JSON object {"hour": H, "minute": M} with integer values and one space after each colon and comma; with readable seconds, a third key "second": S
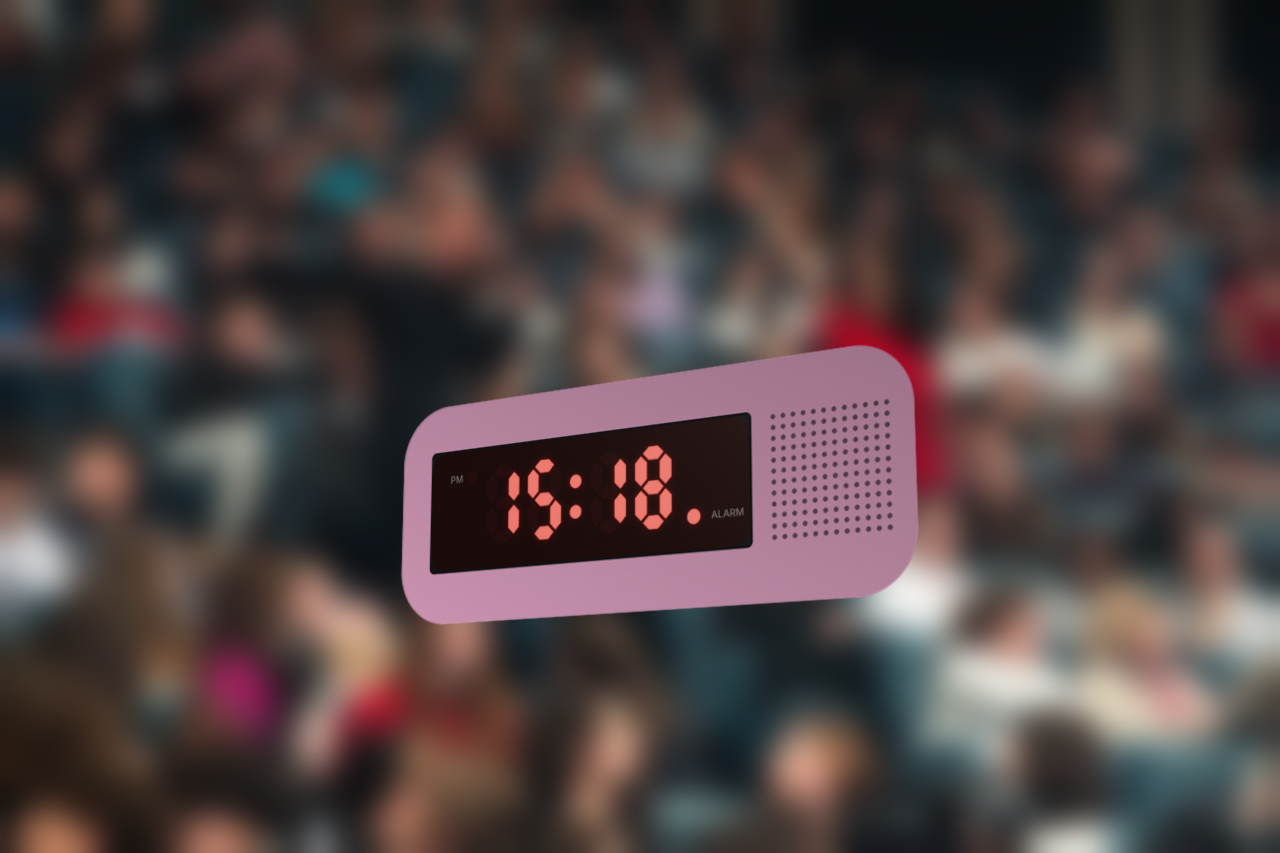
{"hour": 15, "minute": 18}
